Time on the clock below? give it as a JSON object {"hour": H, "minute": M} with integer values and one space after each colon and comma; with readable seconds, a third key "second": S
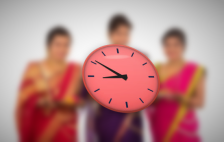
{"hour": 8, "minute": 51}
